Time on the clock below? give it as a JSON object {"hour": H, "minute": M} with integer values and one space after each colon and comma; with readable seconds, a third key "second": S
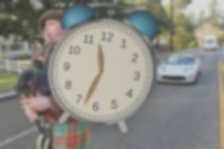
{"hour": 11, "minute": 33}
